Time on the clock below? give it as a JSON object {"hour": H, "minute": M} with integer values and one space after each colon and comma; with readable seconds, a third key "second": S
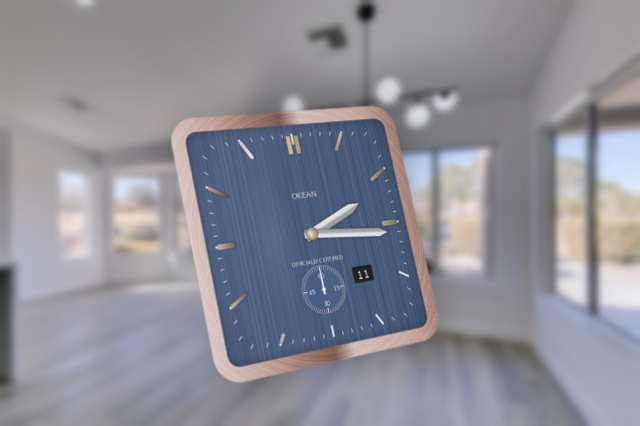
{"hour": 2, "minute": 16}
